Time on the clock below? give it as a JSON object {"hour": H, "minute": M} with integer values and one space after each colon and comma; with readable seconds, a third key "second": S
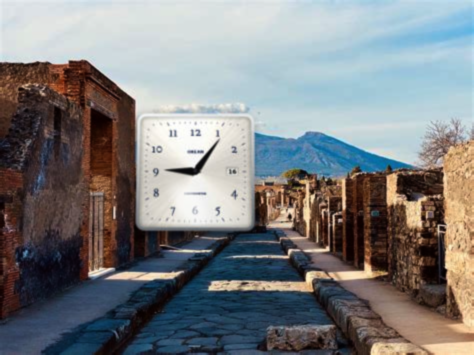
{"hour": 9, "minute": 6}
